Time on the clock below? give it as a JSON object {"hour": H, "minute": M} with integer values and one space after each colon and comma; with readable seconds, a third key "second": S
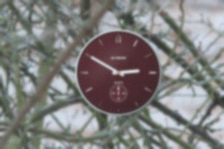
{"hour": 2, "minute": 50}
